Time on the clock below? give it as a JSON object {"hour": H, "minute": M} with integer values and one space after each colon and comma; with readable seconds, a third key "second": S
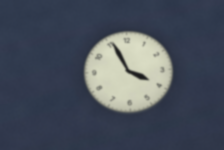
{"hour": 3, "minute": 56}
